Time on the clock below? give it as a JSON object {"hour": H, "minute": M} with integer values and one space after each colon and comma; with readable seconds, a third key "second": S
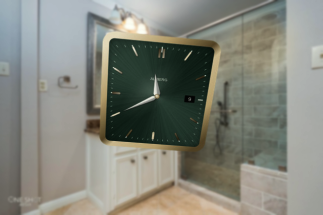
{"hour": 11, "minute": 40}
